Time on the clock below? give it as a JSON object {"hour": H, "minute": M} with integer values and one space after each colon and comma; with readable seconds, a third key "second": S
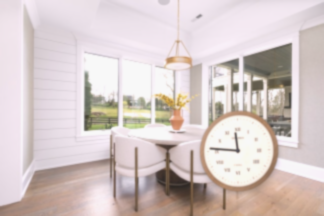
{"hour": 11, "minute": 46}
